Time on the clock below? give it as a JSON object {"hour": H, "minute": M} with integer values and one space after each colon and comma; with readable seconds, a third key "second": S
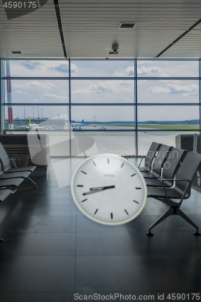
{"hour": 8, "minute": 42}
